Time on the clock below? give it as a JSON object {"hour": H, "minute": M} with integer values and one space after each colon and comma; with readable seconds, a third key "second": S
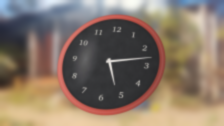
{"hour": 5, "minute": 13}
